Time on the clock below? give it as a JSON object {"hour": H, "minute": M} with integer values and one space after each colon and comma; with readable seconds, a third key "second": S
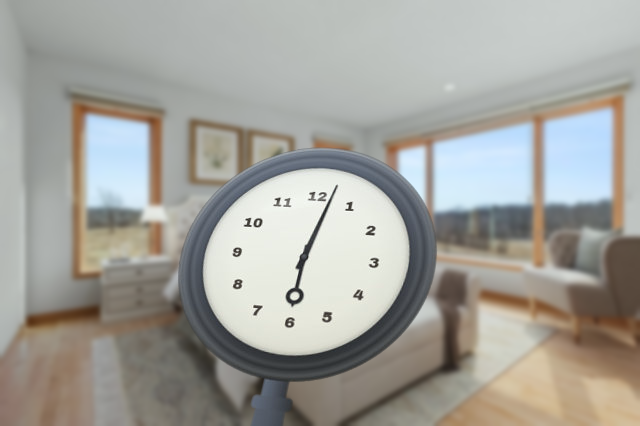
{"hour": 6, "minute": 2}
